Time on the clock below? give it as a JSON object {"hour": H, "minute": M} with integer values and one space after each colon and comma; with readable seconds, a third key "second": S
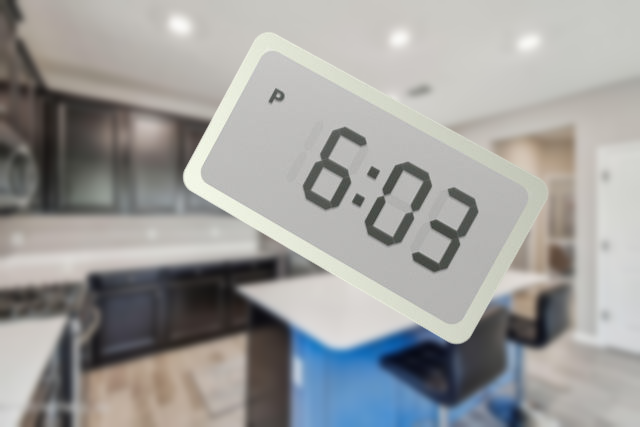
{"hour": 6, "minute": 3}
